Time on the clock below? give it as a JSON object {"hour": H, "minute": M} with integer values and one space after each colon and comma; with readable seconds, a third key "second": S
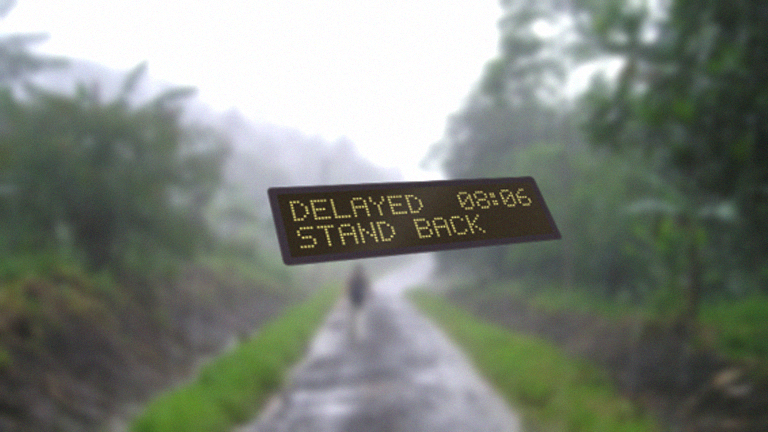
{"hour": 8, "minute": 6}
